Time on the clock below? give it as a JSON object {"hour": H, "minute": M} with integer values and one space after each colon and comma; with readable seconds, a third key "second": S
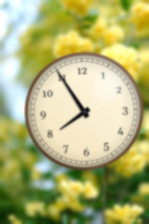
{"hour": 7, "minute": 55}
